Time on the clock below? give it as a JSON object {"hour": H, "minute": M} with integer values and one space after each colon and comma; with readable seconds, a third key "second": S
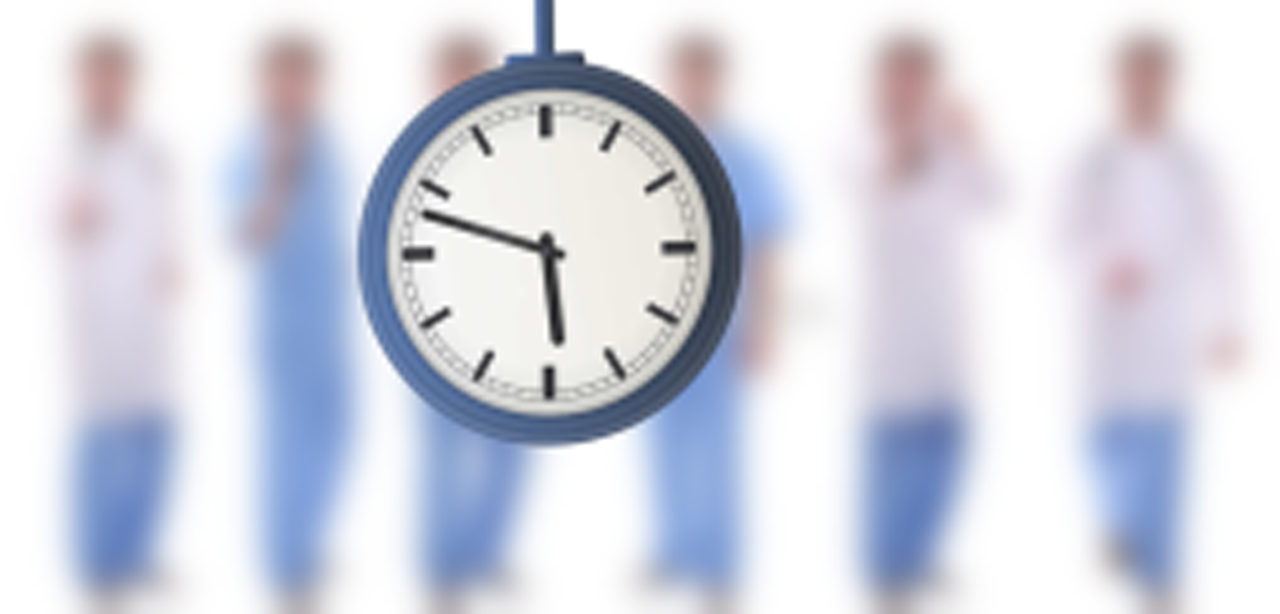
{"hour": 5, "minute": 48}
